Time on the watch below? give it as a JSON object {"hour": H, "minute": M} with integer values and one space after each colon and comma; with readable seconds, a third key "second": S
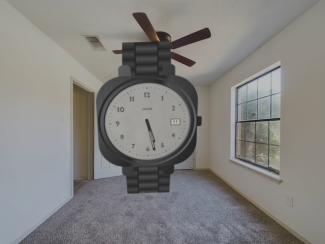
{"hour": 5, "minute": 28}
